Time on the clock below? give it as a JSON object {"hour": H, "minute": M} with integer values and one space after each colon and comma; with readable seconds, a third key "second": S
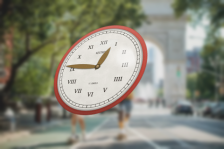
{"hour": 12, "minute": 46}
